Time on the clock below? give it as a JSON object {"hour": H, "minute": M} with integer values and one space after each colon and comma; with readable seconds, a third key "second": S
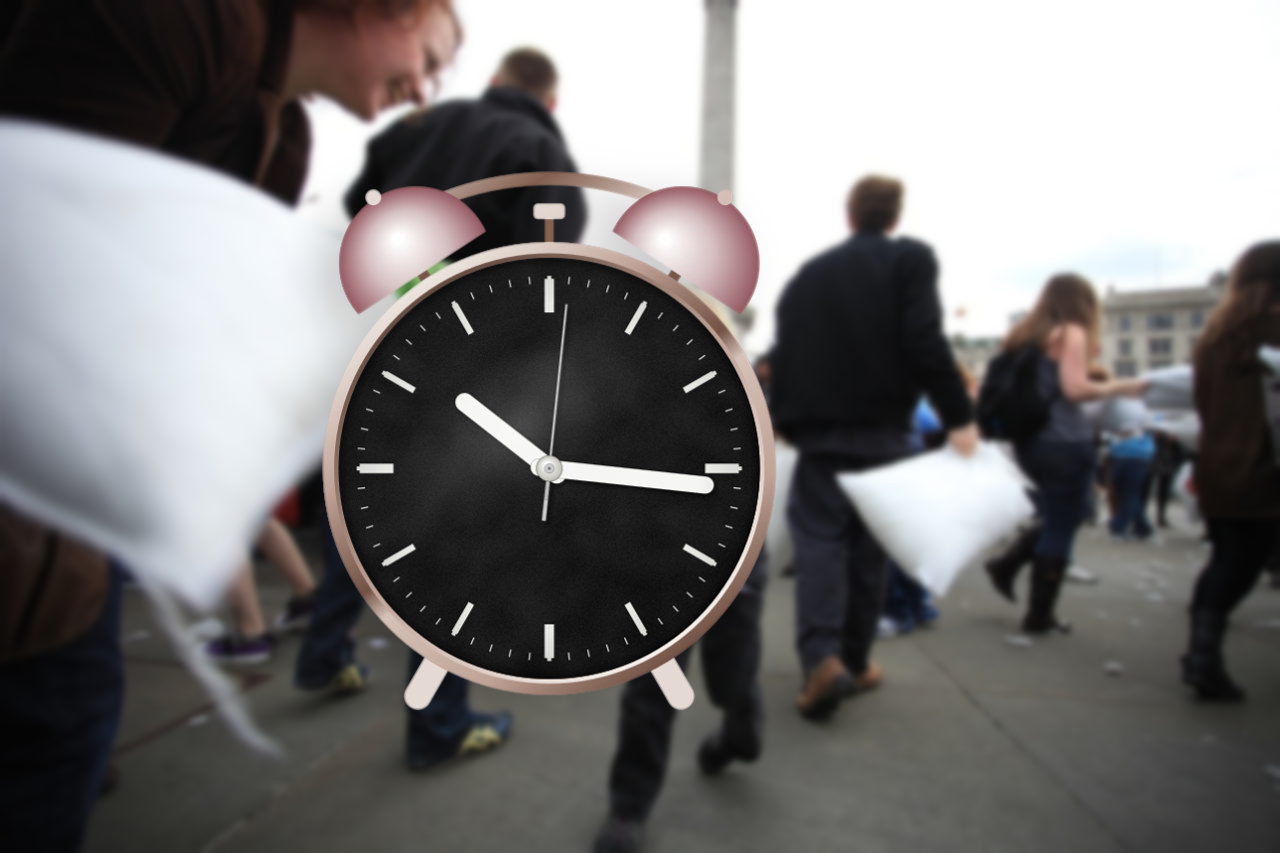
{"hour": 10, "minute": 16, "second": 1}
